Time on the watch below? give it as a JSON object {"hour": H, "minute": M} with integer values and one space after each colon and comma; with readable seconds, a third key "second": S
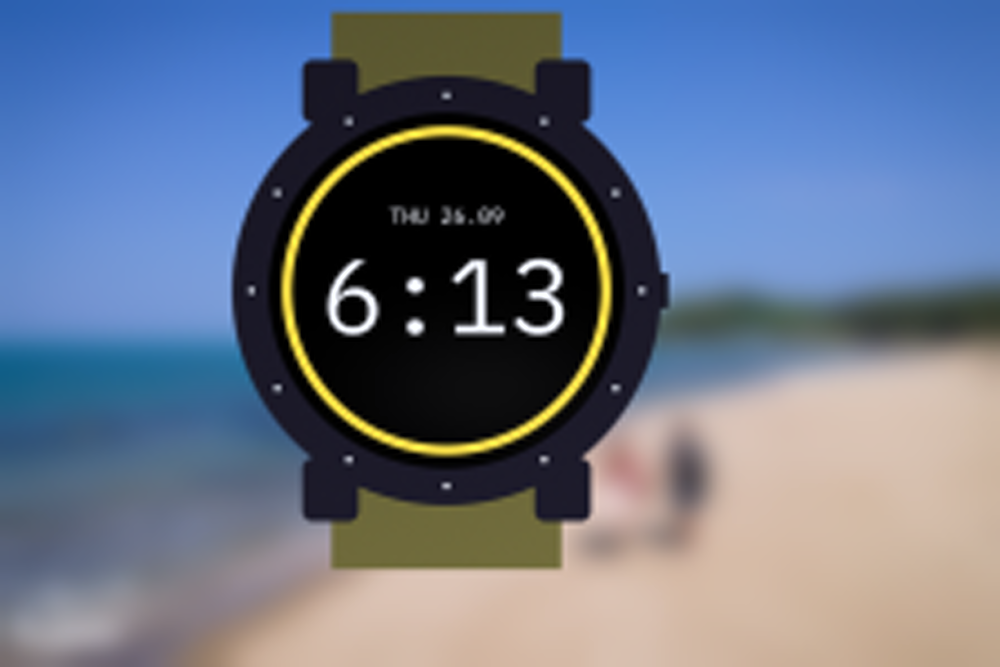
{"hour": 6, "minute": 13}
